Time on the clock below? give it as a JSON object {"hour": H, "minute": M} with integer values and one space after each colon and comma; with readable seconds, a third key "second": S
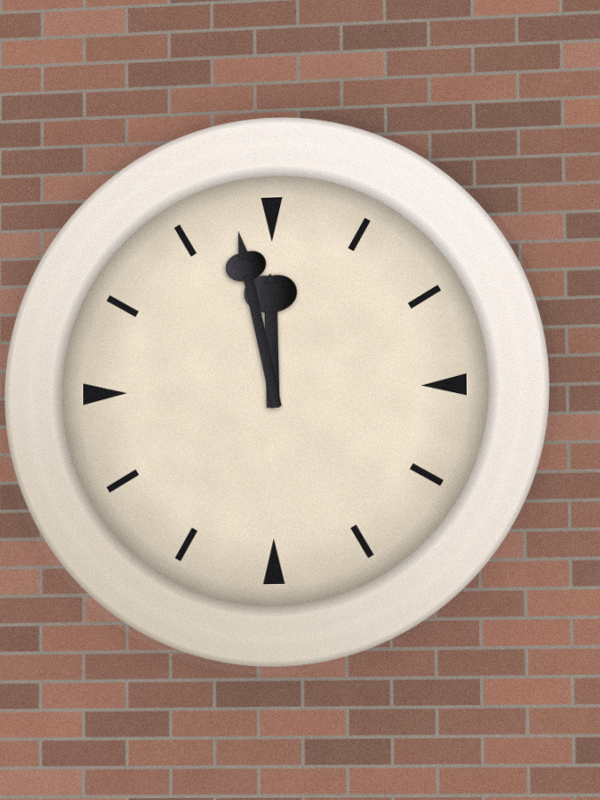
{"hour": 11, "minute": 58}
